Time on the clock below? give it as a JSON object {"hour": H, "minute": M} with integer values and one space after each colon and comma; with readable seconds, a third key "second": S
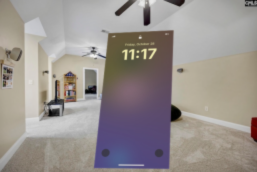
{"hour": 11, "minute": 17}
